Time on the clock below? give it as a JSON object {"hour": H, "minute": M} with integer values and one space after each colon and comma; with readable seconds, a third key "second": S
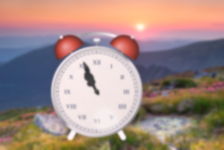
{"hour": 10, "minute": 56}
